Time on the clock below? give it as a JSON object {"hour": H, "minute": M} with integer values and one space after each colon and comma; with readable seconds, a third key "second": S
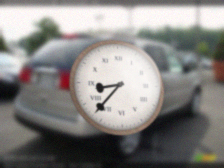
{"hour": 8, "minute": 37}
